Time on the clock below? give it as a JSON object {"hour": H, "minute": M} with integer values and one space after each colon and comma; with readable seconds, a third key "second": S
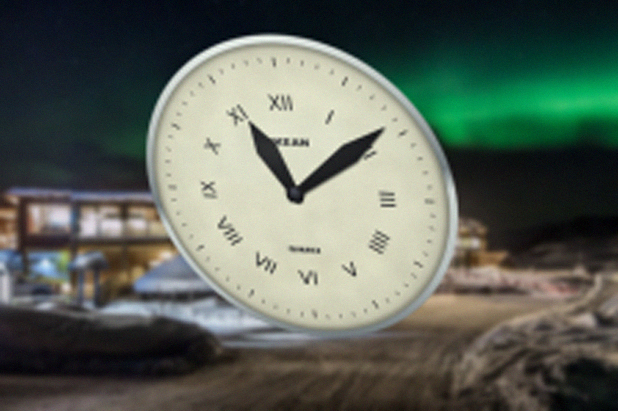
{"hour": 11, "minute": 9}
